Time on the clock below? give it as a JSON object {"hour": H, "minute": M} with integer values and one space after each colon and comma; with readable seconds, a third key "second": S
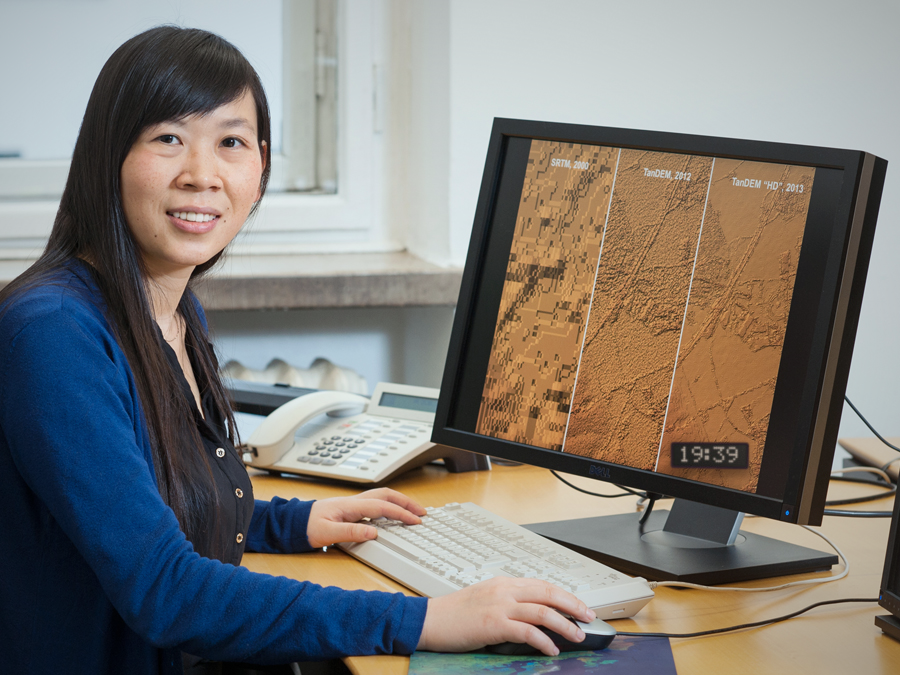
{"hour": 19, "minute": 39}
